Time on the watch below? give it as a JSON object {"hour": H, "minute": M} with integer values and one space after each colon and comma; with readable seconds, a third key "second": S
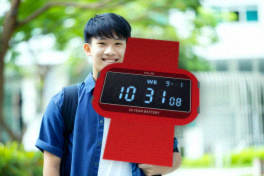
{"hour": 10, "minute": 31}
